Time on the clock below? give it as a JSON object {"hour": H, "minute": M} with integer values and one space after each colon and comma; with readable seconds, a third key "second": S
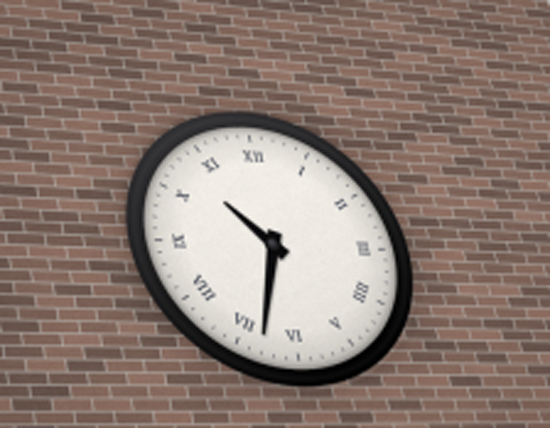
{"hour": 10, "minute": 33}
